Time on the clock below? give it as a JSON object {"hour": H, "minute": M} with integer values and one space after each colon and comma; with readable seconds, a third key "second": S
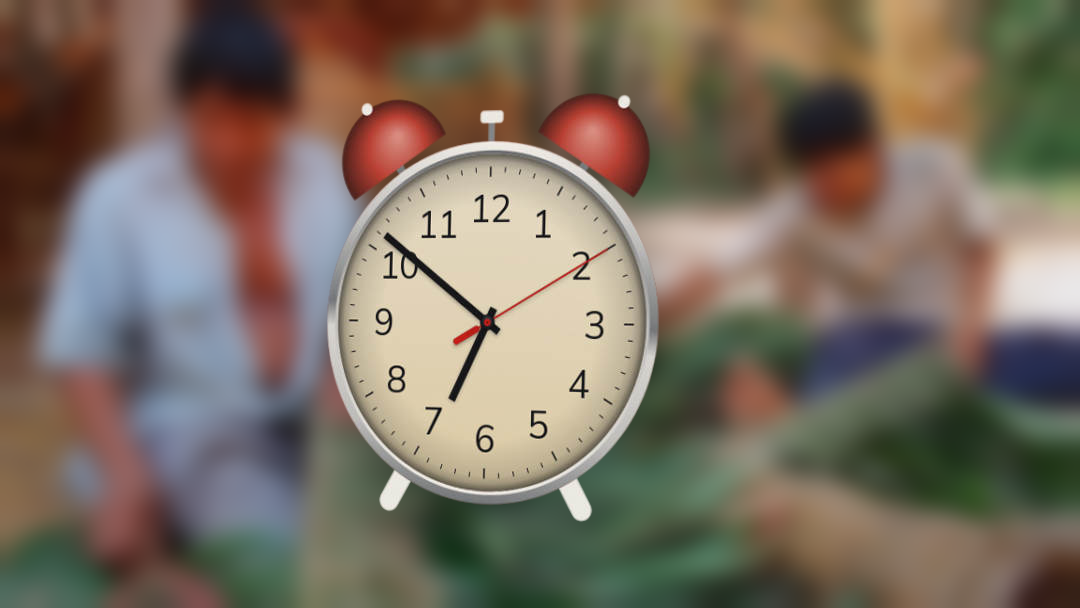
{"hour": 6, "minute": 51, "second": 10}
